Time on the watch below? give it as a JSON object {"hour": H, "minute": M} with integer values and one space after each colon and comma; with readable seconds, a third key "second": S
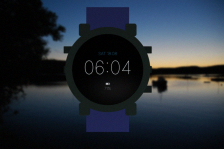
{"hour": 6, "minute": 4}
